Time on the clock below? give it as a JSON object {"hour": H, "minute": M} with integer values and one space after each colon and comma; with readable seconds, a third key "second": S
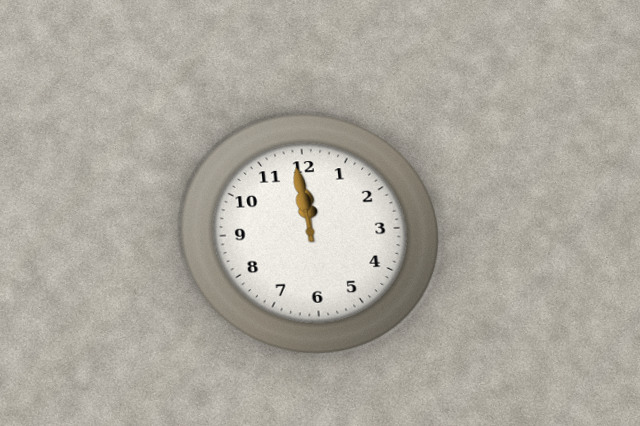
{"hour": 11, "minute": 59}
